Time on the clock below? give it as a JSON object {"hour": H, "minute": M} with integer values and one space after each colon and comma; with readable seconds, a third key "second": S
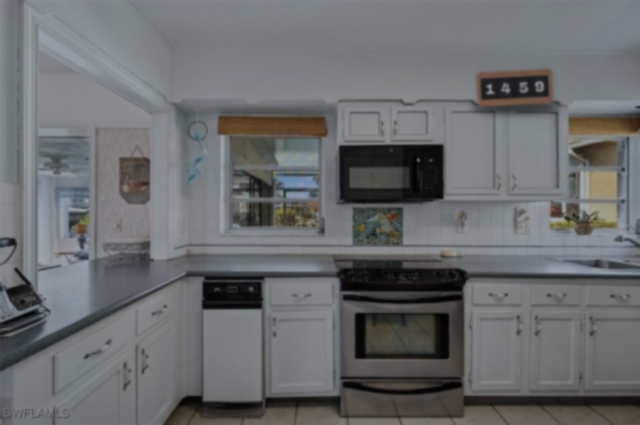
{"hour": 14, "minute": 59}
